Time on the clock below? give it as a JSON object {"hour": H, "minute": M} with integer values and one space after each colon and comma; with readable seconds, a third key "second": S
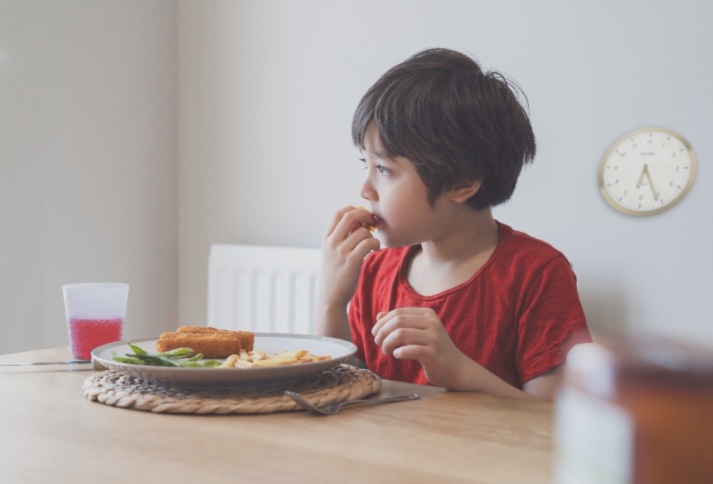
{"hour": 6, "minute": 26}
